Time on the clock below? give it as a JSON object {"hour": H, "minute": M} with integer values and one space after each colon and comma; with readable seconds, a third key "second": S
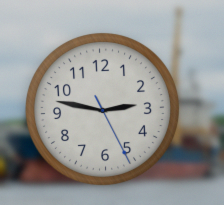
{"hour": 2, "minute": 47, "second": 26}
